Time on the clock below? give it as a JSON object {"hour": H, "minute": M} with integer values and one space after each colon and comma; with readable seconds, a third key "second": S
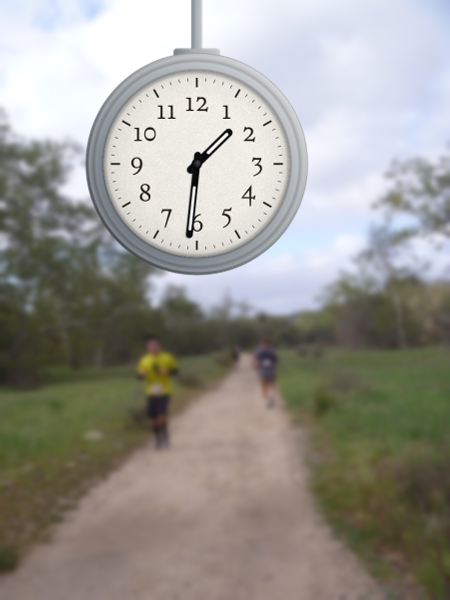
{"hour": 1, "minute": 31}
